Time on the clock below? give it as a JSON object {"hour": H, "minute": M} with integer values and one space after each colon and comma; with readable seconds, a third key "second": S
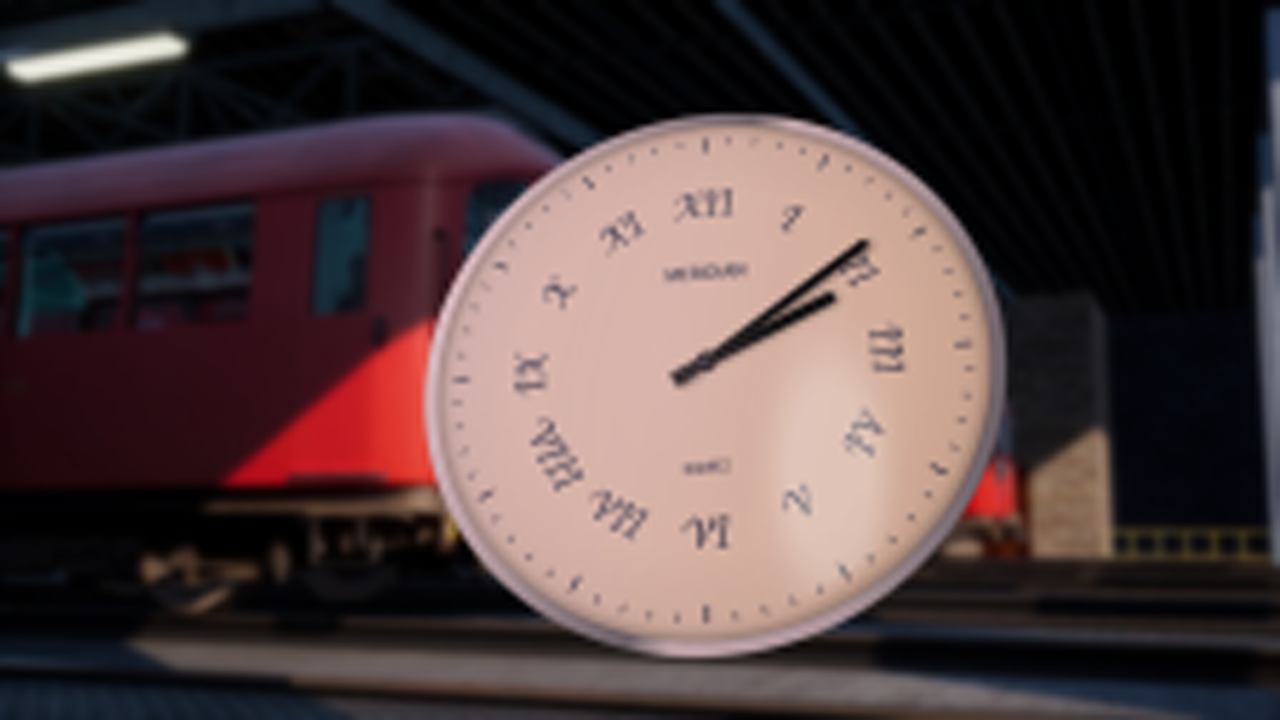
{"hour": 2, "minute": 9}
